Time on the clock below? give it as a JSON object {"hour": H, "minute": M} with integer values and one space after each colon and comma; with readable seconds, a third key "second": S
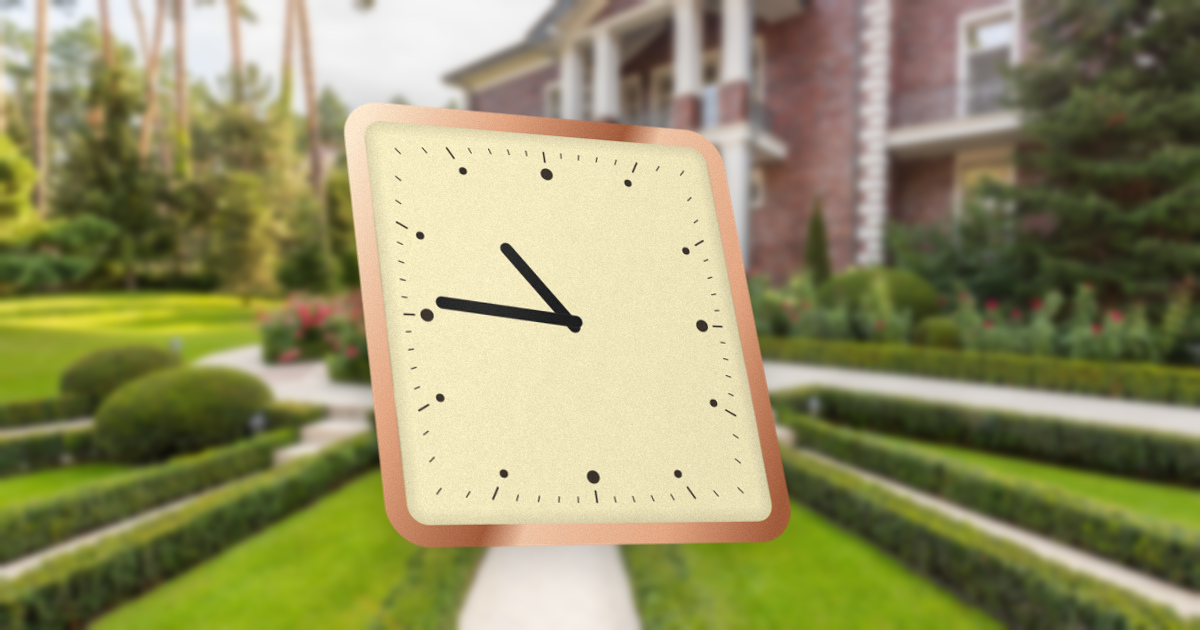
{"hour": 10, "minute": 46}
